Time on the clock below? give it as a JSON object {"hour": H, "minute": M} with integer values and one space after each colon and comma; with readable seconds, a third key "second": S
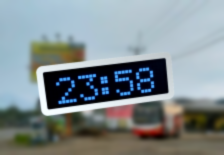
{"hour": 23, "minute": 58}
